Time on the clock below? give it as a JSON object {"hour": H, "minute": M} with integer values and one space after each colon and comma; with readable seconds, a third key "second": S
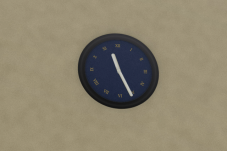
{"hour": 11, "minute": 26}
